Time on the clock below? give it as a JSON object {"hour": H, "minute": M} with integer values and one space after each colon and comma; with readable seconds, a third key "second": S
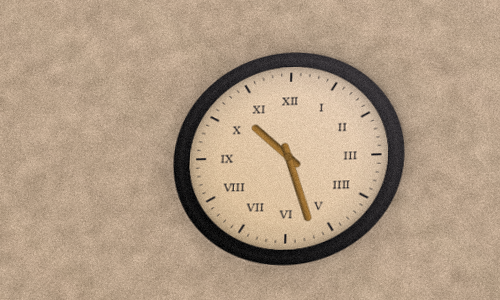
{"hour": 10, "minute": 27}
